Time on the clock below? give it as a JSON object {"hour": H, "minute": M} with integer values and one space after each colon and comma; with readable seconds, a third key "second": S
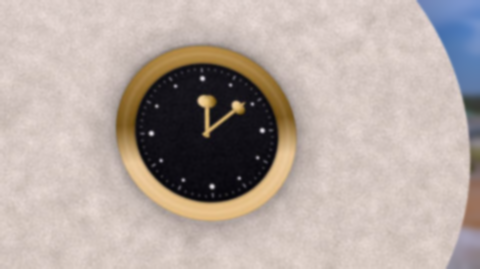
{"hour": 12, "minute": 9}
